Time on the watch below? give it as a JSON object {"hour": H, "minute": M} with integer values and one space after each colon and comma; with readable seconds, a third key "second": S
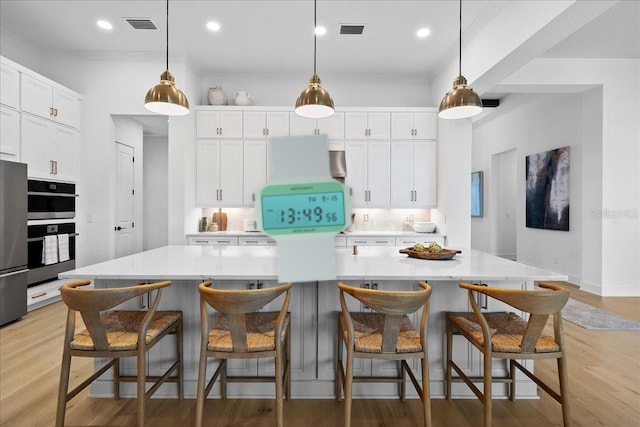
{"hour": 13, "minute": 49}
